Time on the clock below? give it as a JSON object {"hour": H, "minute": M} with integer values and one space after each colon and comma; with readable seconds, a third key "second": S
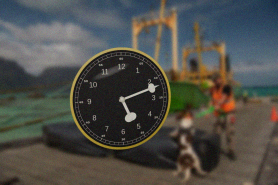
{"hour": 5, "minute": 12}
